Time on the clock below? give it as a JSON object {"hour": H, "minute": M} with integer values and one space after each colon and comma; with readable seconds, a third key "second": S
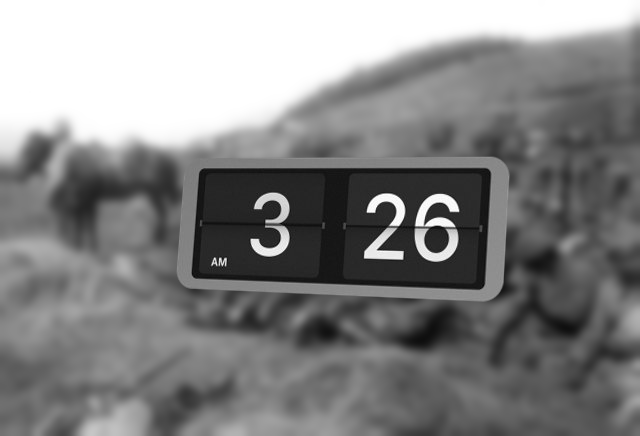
{"hour": 3, "minute": 26}
